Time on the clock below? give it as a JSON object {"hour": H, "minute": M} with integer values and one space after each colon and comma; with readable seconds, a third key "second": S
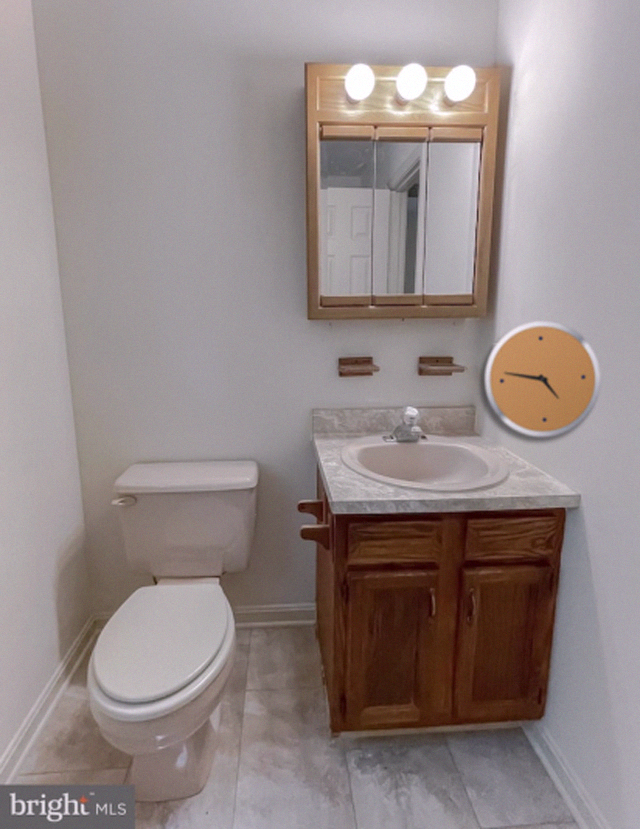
{"hour": 4, "minute": 47}
